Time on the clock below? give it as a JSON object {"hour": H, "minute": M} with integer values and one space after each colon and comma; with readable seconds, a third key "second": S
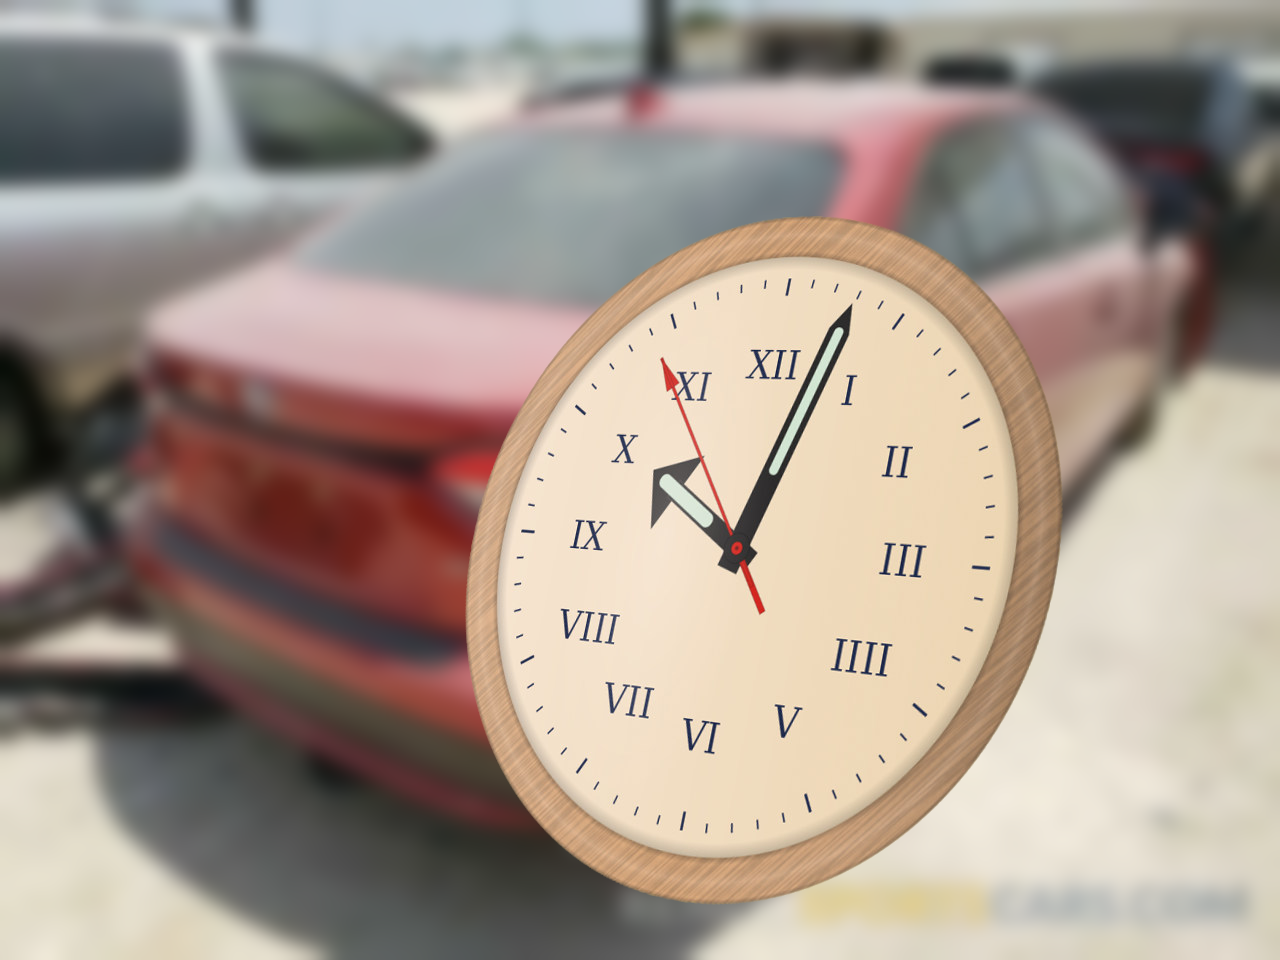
{"hour": 10, "minute": 2, "second": 54}
